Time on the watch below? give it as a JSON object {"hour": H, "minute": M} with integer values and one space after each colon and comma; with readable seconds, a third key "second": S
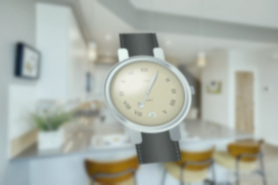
{"hour": 7, "minute": 5}
